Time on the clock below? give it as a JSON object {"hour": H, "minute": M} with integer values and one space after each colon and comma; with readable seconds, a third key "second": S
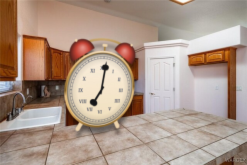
{"hour": 7, "minute": 1}
